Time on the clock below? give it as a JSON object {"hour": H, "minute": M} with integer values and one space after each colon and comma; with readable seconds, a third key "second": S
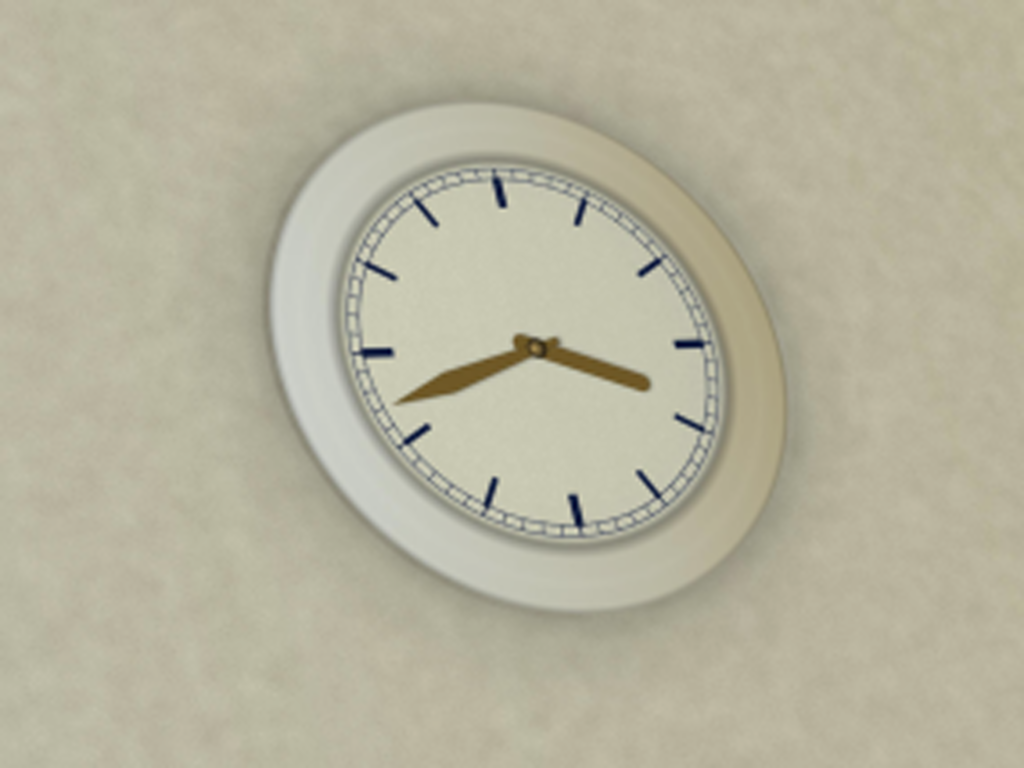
{"hour": 3, "minute": 42}
